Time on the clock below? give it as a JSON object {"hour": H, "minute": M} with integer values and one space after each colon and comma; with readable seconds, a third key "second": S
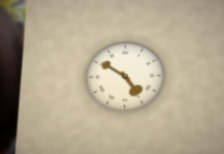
{"hour": 4, "minute": 51}
